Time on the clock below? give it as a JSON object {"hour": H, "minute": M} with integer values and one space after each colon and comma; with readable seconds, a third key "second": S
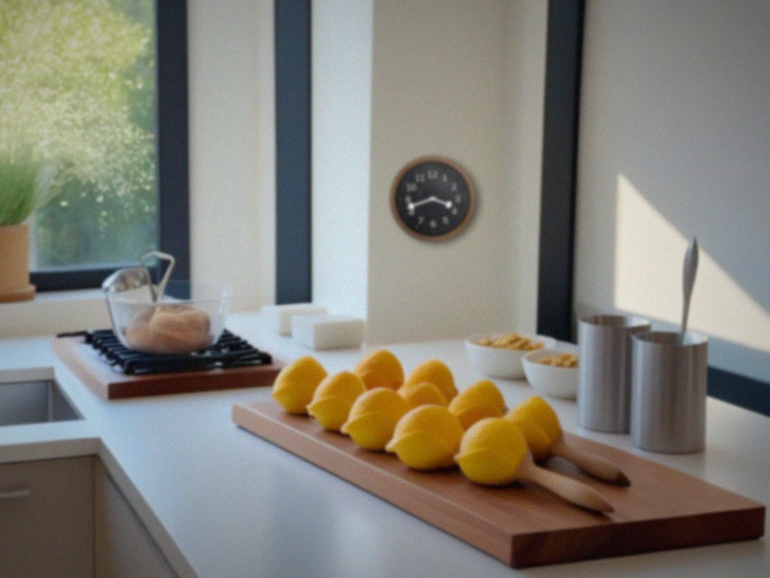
{"hour": 3, "minute": 42}
